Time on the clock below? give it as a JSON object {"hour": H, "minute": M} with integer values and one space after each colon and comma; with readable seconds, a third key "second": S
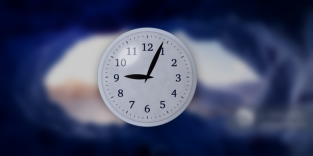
{"hour": 9, "minute": 4}
